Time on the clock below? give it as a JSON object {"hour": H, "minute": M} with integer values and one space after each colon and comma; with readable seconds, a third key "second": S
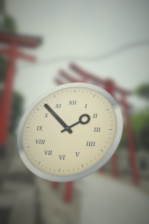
{"hour": 1, "minute": 52}
